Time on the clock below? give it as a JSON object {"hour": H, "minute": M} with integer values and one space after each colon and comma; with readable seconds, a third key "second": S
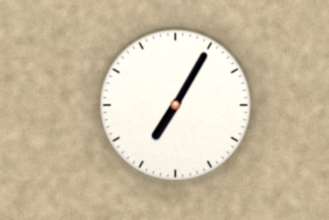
{"hour": 7, "minute": 5}
